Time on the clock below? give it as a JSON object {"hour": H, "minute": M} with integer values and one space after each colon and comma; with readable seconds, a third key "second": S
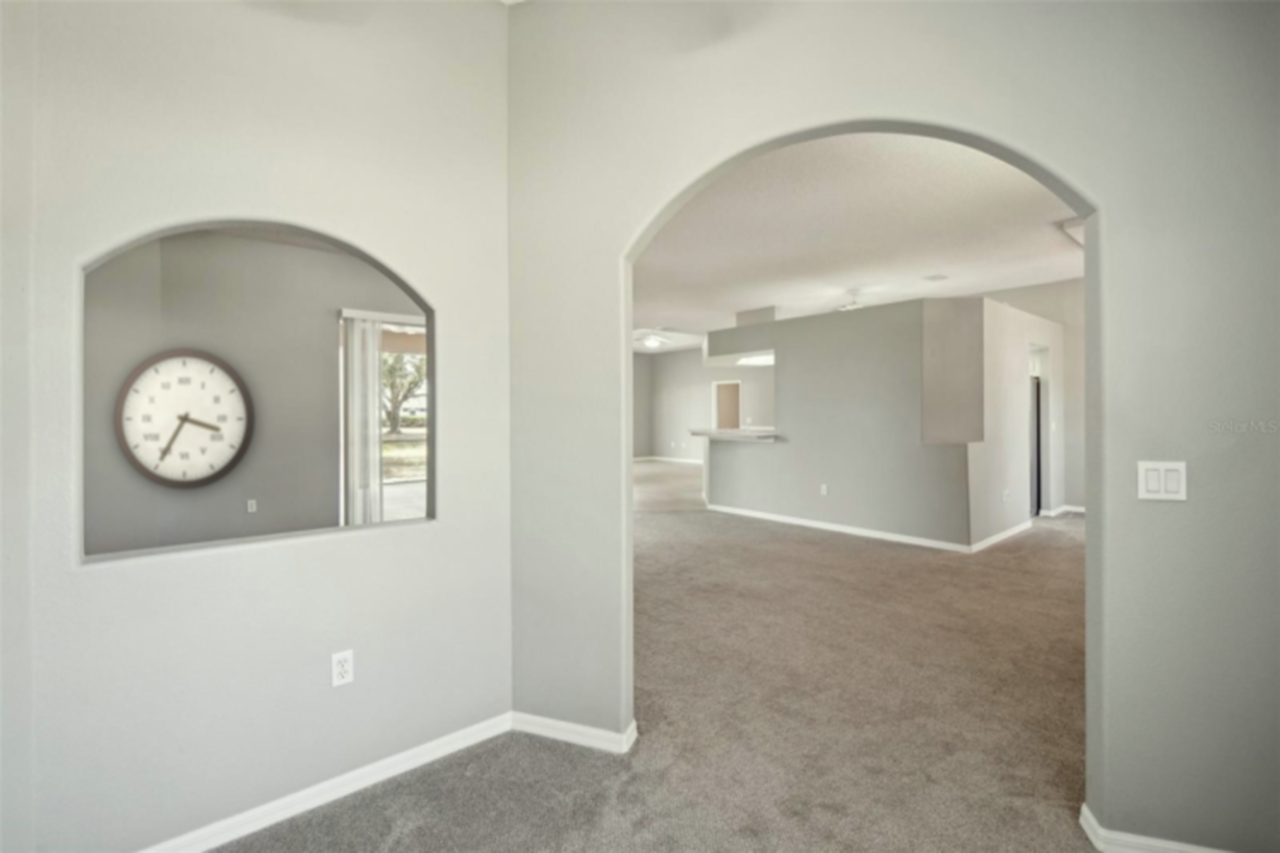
{"hour": 3, "minute": 35}
